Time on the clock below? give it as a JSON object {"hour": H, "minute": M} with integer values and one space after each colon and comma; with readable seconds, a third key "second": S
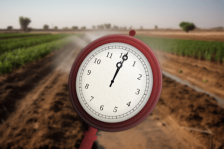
{"hour": 12, "minute": 1}
